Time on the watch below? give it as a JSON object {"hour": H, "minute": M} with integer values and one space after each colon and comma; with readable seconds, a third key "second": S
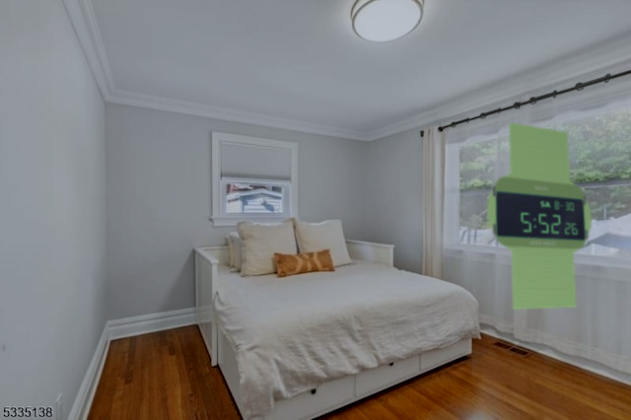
{"hour": 5, "minute": 52, "second": 26}
